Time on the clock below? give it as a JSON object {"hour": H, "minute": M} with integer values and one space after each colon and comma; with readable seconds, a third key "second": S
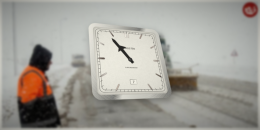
{"hour": 10, "minute": 54}
